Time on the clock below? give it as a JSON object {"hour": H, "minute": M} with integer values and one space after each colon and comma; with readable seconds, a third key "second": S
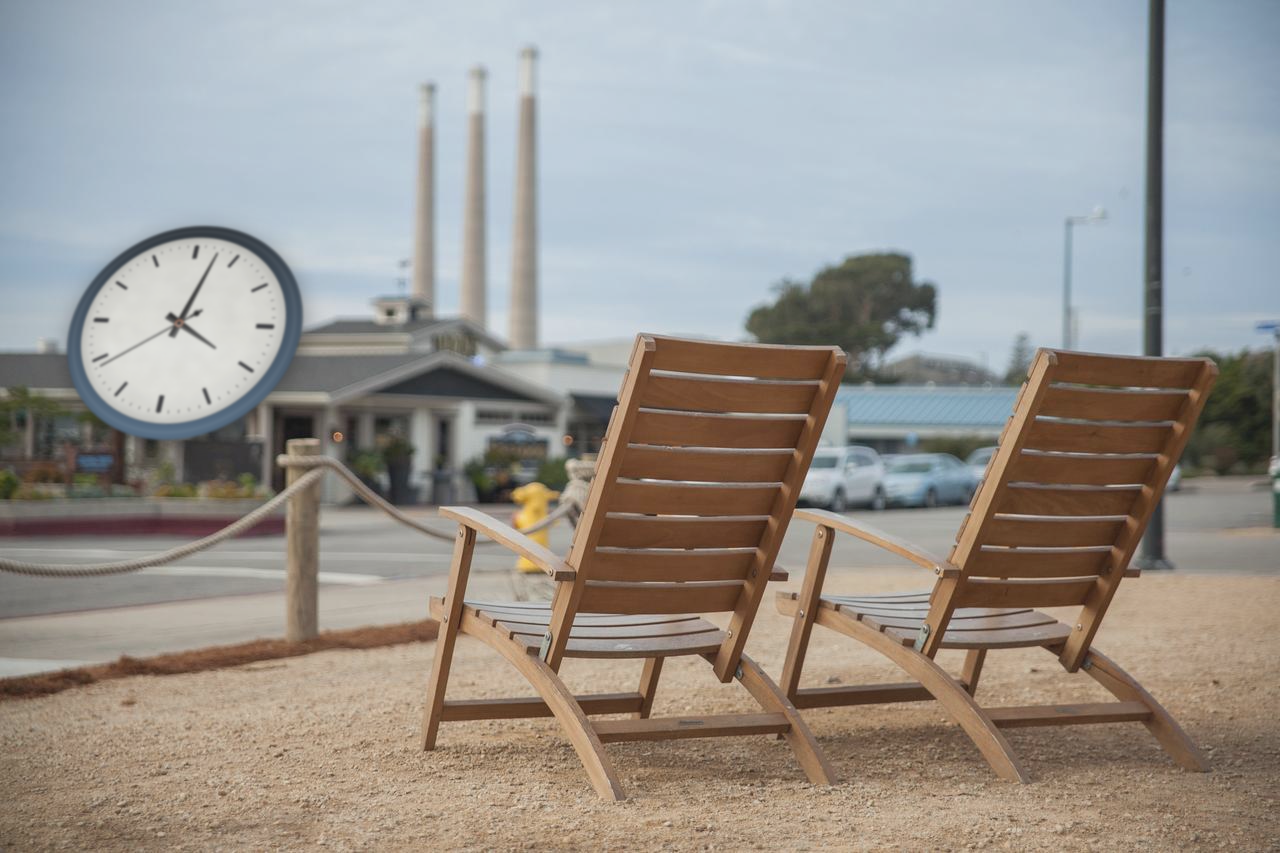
{"hour": 4, "minute": 2, "second": 39}
